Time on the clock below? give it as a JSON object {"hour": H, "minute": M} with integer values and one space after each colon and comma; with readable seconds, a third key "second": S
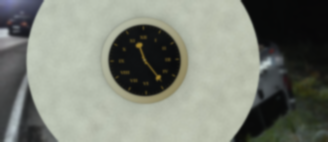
{"hour": 11, "minute": 24}
